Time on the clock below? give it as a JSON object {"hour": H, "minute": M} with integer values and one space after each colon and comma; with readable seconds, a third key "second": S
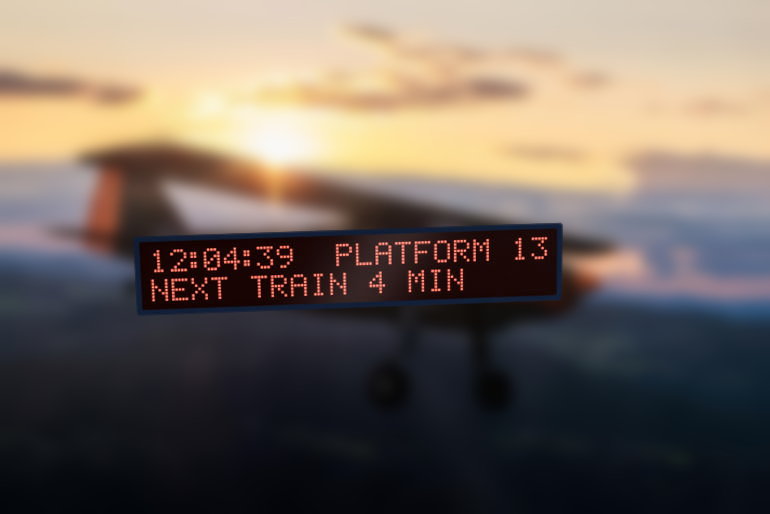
{"hour": 12, "minute": 4, "second": 39}
